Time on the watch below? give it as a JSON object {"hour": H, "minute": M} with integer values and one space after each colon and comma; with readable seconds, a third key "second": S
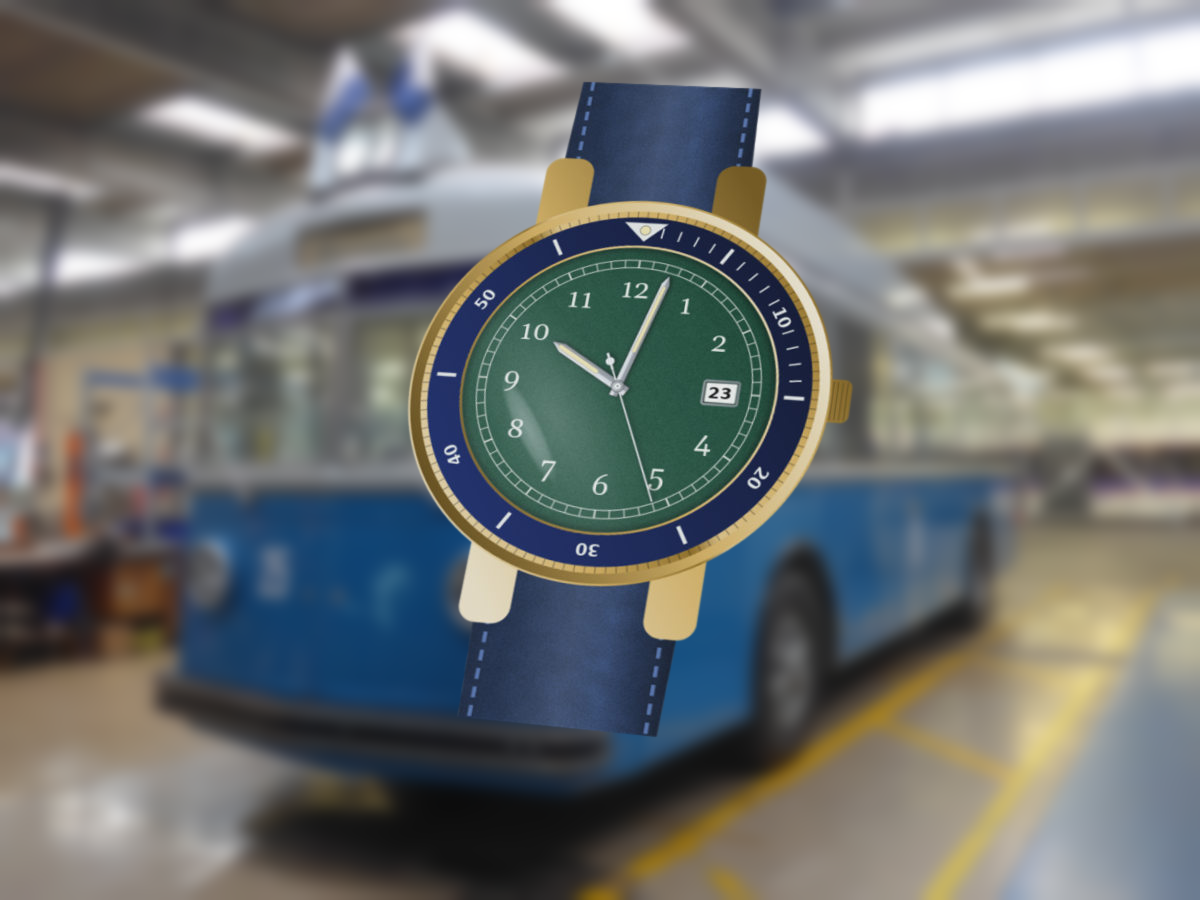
{"hour": 10, "minute": 2, "second": 26}
